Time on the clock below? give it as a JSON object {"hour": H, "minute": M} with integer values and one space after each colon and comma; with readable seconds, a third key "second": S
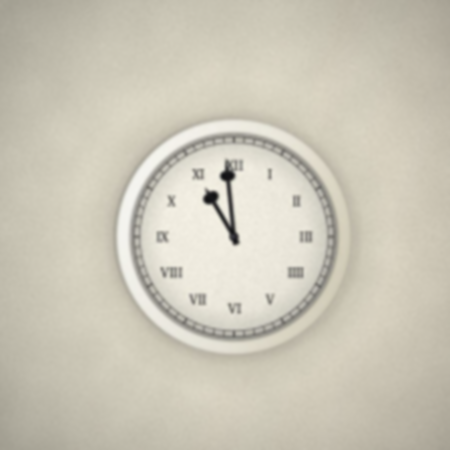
{"hour": 10, "minute": 59}
